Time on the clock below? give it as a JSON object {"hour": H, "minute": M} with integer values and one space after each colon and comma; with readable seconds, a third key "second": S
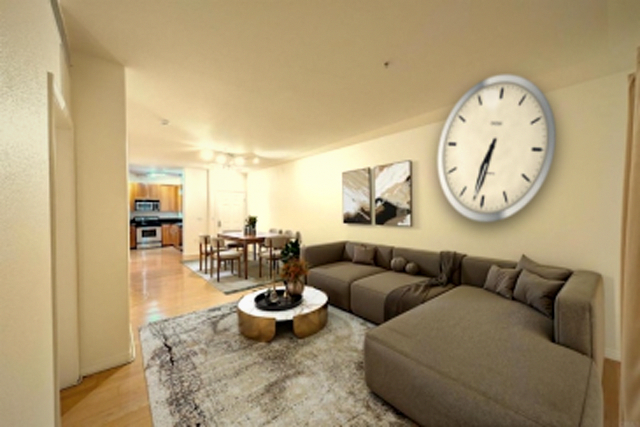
{"hour": 6, "minute": 32}
